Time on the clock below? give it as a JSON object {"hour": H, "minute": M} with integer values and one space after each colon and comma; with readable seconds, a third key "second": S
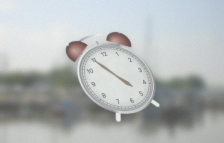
{"hour": 4, "minute": 55}
